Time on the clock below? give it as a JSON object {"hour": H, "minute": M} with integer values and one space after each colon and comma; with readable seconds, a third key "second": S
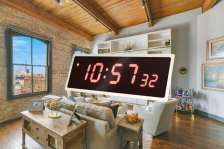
{"hour": 10, "minute": 57, "second": 32}
